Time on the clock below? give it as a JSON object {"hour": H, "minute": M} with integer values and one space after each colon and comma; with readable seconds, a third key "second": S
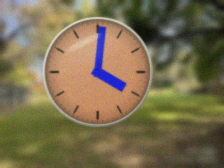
{"hour": 4, "minute": 1}
